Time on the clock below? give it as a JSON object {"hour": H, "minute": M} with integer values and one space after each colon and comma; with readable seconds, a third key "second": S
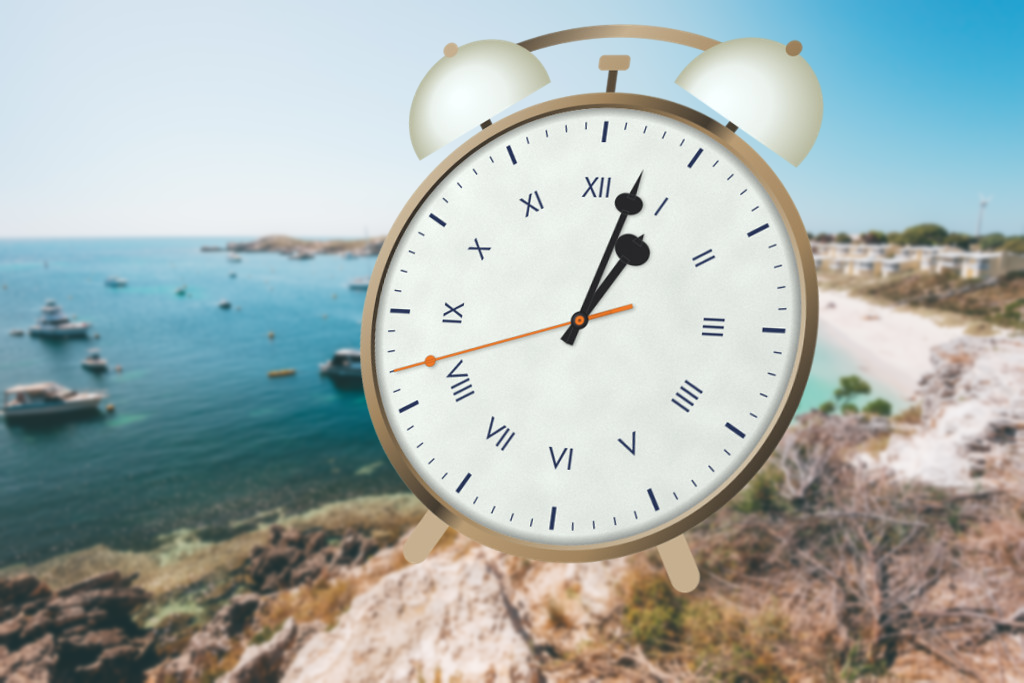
{"hour": 1, "minute": 2, "second": 42}
